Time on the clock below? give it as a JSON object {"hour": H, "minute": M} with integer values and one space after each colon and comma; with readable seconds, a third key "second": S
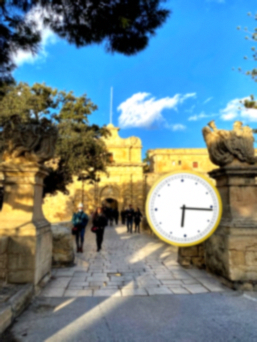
{"hour": 6, "minute": 16}
